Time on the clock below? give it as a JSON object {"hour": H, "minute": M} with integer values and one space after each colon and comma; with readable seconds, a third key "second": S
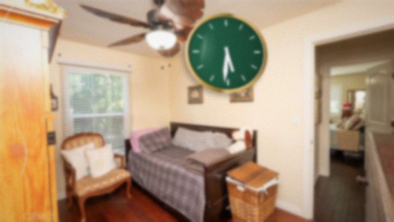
{"hour": 5, "minute": 31}
